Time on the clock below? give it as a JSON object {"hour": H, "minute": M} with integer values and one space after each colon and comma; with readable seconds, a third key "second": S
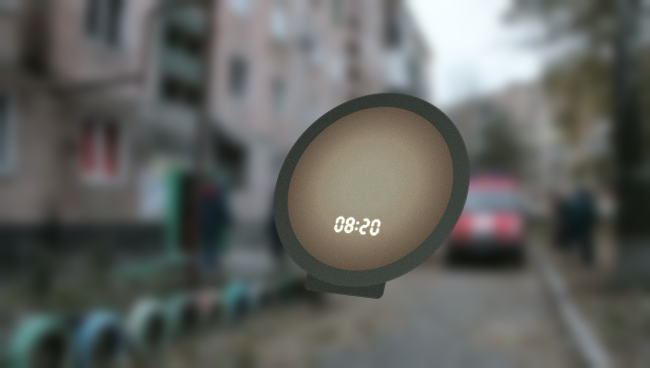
{"hour": 8, "minute": 20}
